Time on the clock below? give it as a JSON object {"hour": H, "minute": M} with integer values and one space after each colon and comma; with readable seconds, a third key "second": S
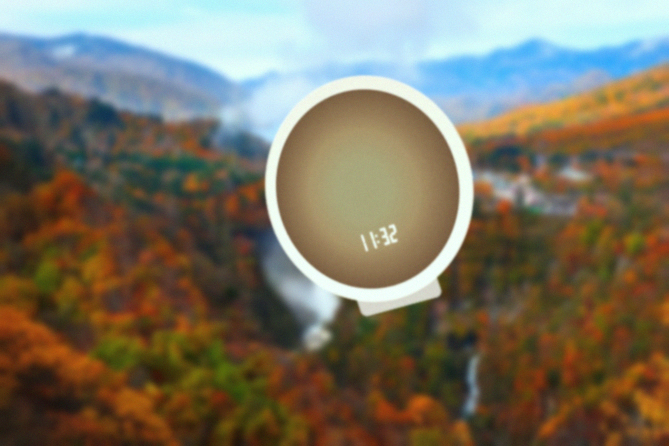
{"hour": 11, "minute": 32}
